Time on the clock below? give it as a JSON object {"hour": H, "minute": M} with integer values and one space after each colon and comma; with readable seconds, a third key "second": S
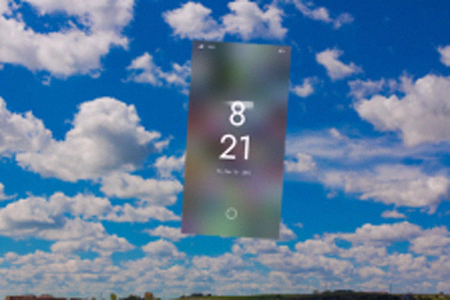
{"hour": 8, "minute": 21}
